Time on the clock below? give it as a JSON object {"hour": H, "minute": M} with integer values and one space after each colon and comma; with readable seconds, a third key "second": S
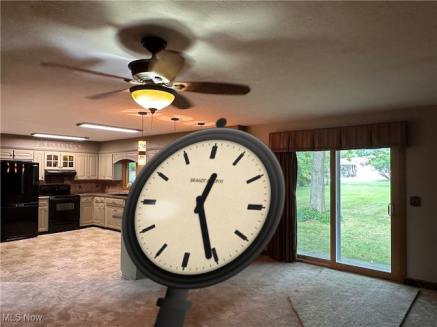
{"hour": 12, "minute": 26}
